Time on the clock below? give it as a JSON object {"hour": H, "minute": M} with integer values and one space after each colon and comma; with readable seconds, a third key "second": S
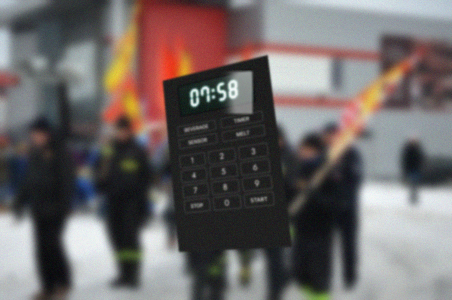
{"hour": 7, "minute": 58}
